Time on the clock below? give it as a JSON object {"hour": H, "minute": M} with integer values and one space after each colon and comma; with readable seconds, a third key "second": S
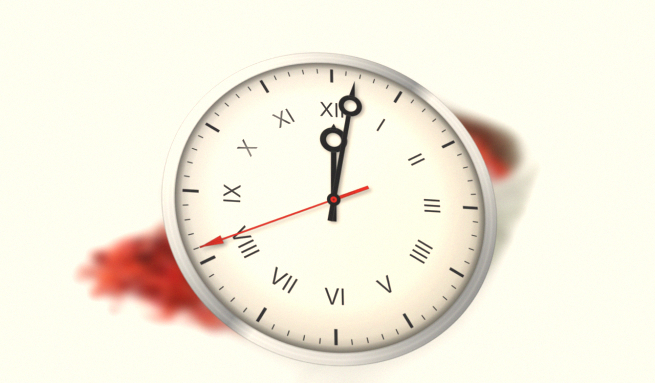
{"hour": 12, "minute": 1, "second": 41}
